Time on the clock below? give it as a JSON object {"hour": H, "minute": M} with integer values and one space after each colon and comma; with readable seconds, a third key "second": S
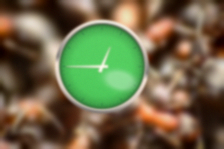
{"hour": 12, "minute": 45}
